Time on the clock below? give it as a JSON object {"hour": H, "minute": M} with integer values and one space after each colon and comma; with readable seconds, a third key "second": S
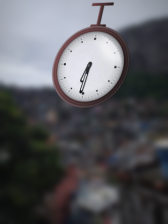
{"hour": 6, "minute": 31}
